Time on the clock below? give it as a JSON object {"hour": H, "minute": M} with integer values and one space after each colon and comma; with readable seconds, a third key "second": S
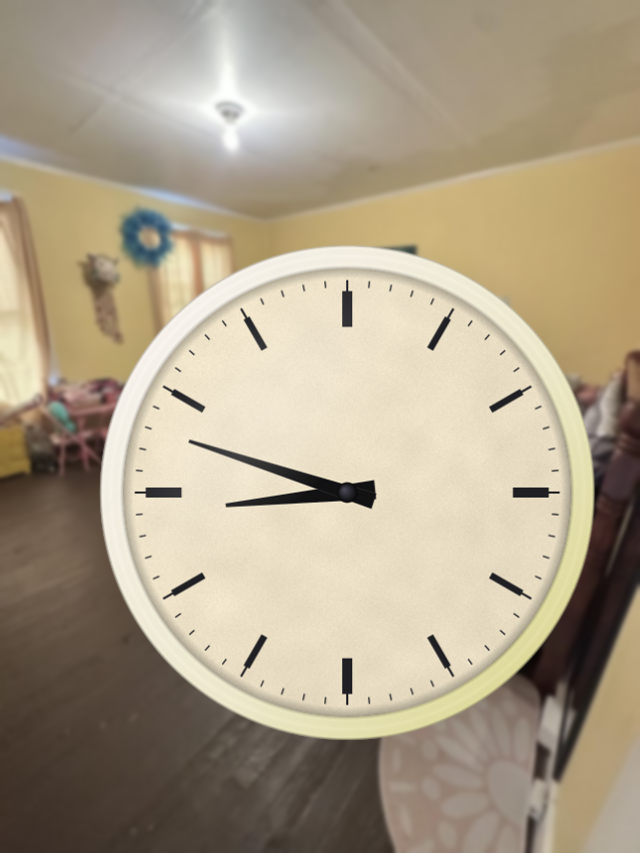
{"hour": 8, "minute": 48}
